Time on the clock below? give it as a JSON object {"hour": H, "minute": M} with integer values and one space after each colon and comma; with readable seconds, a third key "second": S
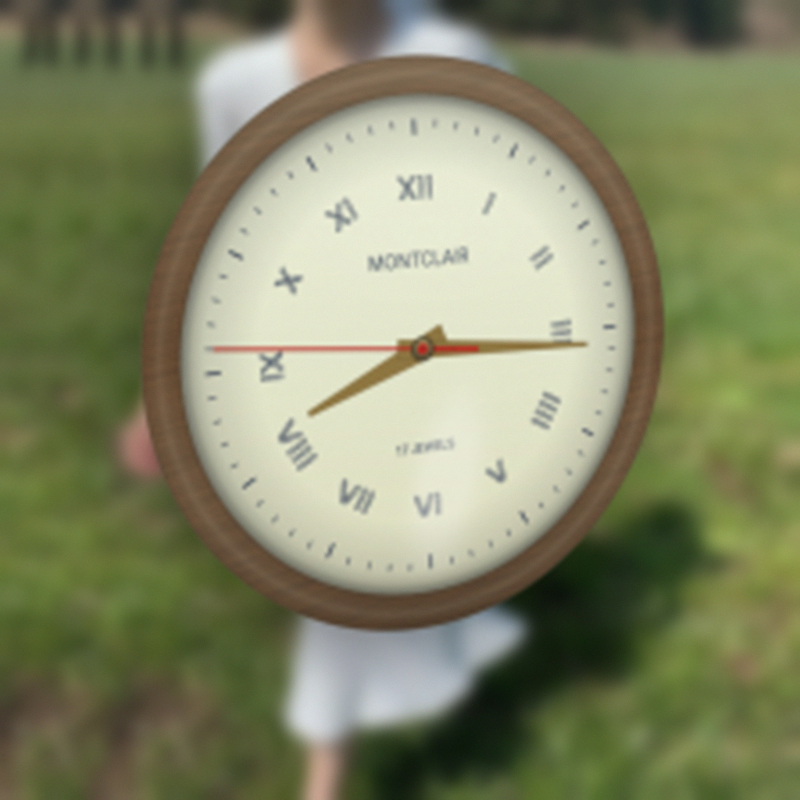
{"hour": 8, "minute": 15, "second": 46}
